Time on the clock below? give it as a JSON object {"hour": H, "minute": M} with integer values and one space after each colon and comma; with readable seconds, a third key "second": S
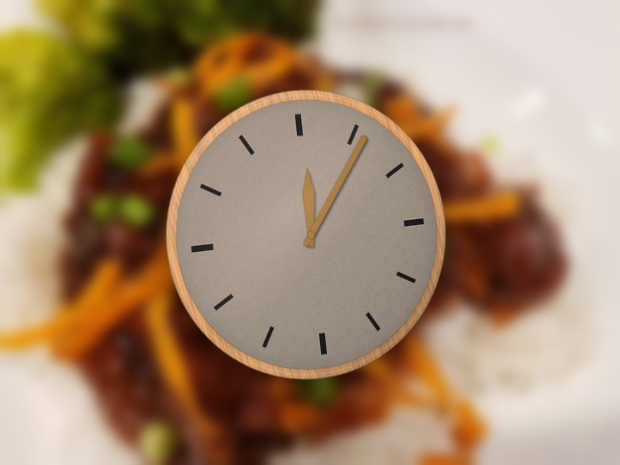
{"hour": 12, "minute": 6}
